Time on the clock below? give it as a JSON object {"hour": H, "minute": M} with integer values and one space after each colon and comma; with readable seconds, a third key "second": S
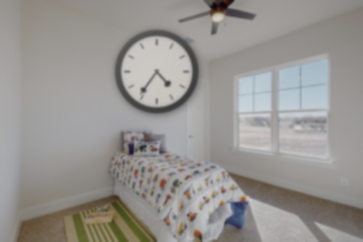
{"hour": 4, "minute": 36}
